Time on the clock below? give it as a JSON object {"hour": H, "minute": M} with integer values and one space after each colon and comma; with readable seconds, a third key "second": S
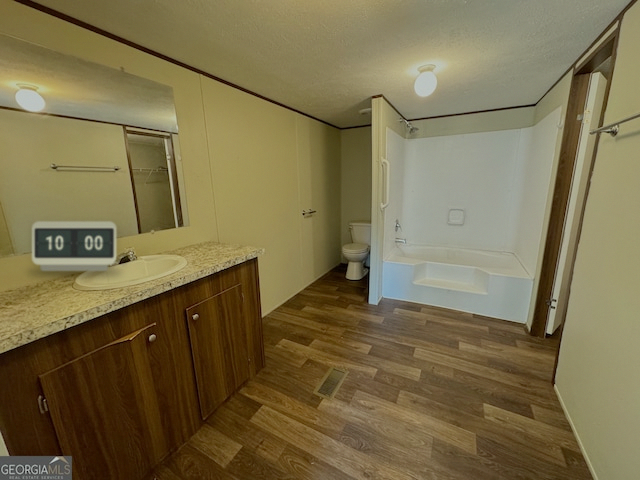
{"hour": 10, "minute": 0}
